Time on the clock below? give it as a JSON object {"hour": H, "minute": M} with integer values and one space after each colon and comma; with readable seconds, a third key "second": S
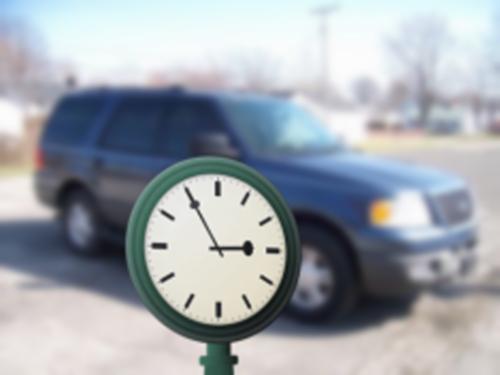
{"hour": 2, "minute": 55}
